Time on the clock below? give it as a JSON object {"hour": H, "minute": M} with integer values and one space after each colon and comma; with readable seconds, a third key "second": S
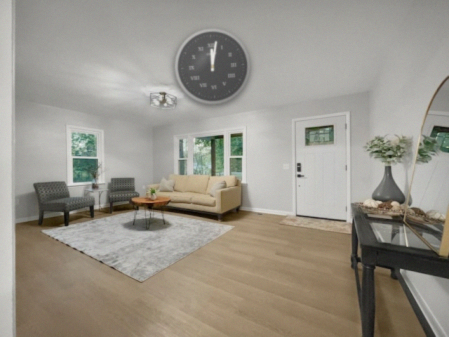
{"hour": 12, "minute": 2}
